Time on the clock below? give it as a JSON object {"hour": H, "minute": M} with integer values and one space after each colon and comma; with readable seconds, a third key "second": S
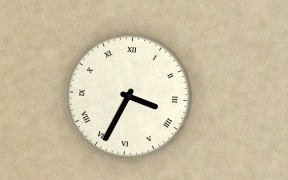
{"hour": 3, "minute": 34}
